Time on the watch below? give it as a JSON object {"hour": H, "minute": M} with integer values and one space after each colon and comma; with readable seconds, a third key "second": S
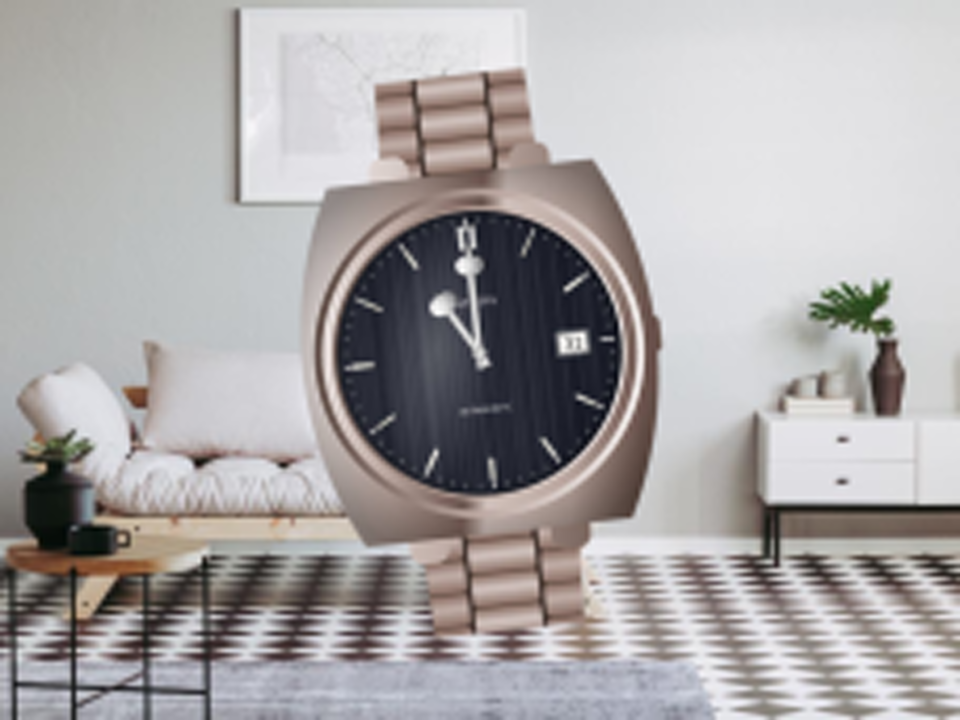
{"hour": 11, "minute": 0}
